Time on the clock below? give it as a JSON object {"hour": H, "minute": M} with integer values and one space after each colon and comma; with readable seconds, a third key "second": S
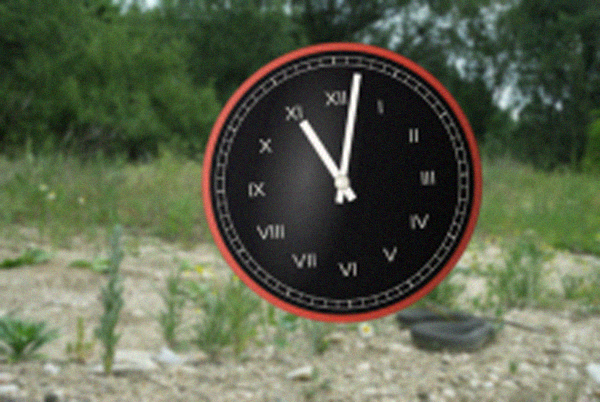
{"hour": 11, "minute": 2}
